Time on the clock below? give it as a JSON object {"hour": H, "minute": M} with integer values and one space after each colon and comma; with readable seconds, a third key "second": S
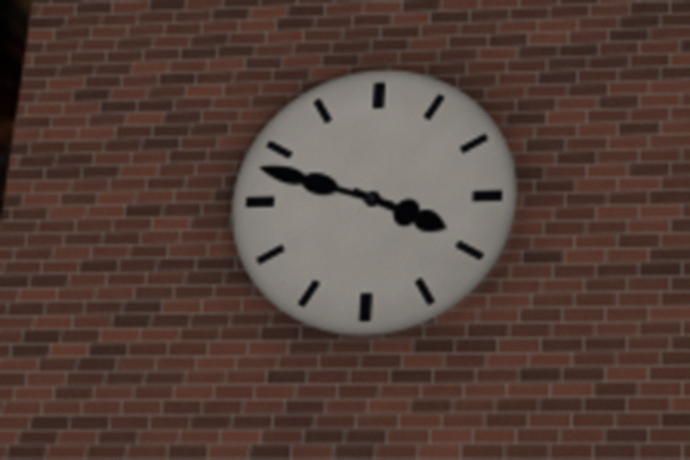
{"hour": 3, "minute": 48}
